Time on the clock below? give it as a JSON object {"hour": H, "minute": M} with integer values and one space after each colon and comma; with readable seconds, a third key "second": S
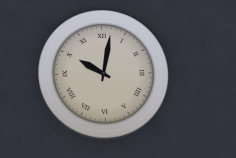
{"hour": 10, "minute": 2}
